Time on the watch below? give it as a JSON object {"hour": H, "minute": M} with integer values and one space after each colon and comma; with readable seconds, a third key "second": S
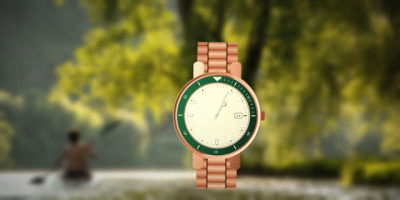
{"hour": 1, "minute": 4}
